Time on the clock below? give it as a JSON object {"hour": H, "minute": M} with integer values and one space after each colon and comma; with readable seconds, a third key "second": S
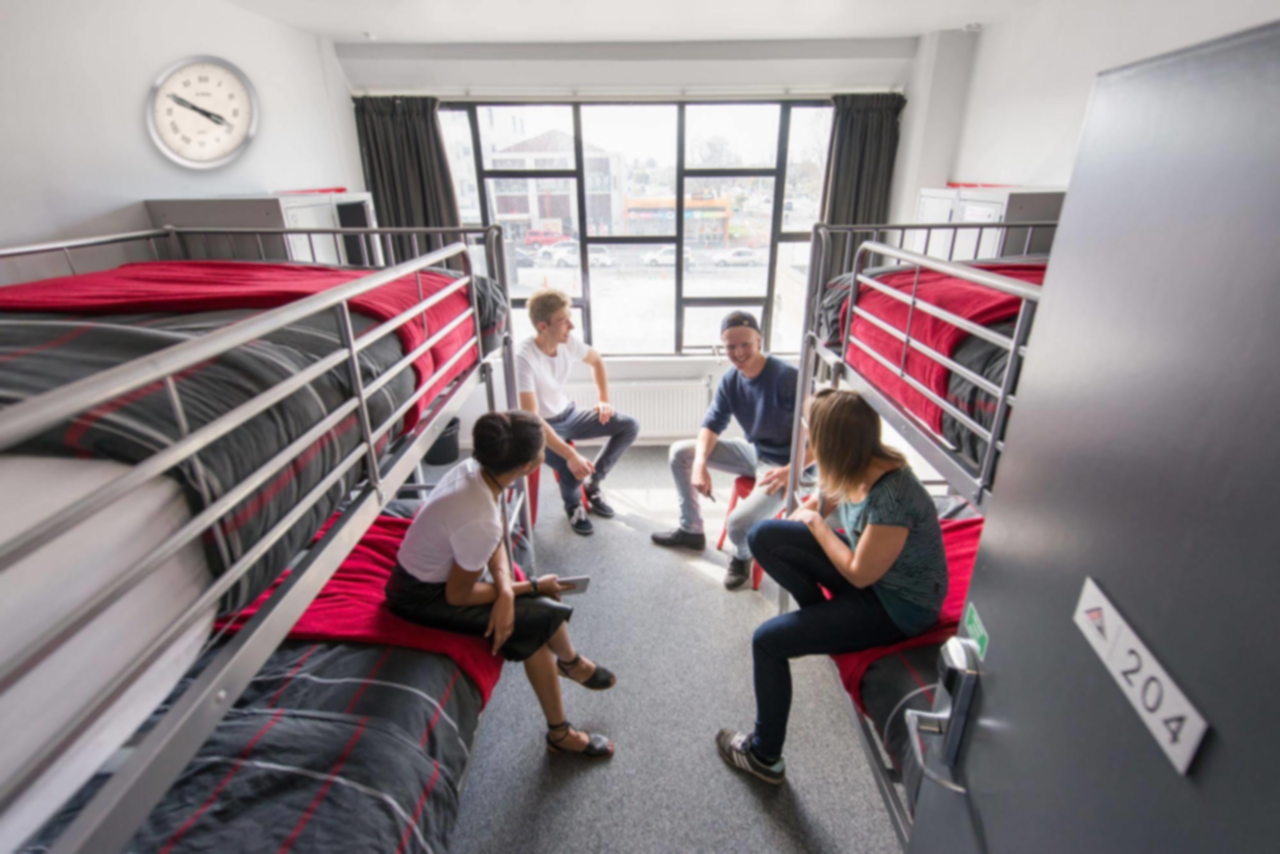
{"hour": 3, "minute": 49}
